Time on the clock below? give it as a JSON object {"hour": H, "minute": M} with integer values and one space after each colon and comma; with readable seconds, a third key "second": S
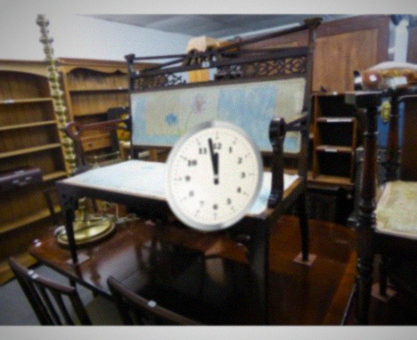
{"hour": 11, "minute": 58}
